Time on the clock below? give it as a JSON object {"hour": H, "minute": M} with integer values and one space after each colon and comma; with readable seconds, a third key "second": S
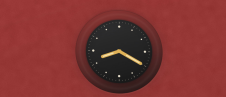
{"hour": 8, "minute": 20}
